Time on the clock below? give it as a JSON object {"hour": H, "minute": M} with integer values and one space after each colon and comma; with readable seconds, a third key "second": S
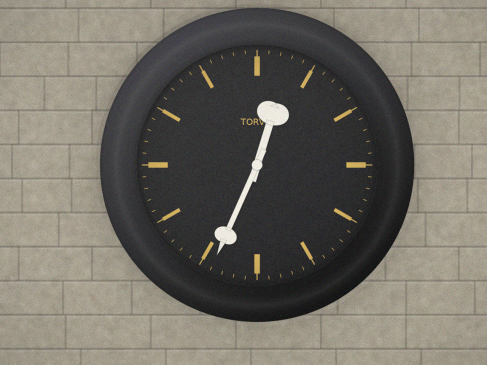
{"hour": 12, "minute": 34}
